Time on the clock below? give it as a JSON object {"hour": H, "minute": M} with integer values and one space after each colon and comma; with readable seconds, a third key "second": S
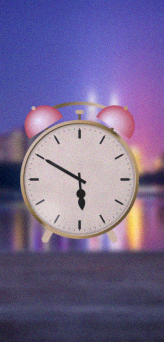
{"hour": 5, "minute": 50}
